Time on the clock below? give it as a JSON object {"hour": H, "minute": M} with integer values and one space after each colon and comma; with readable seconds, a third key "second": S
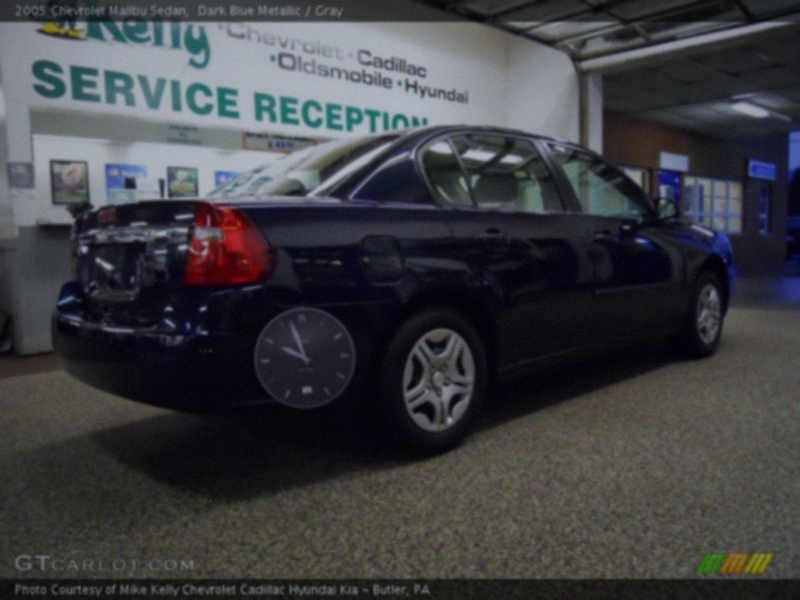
{"hour": 9, "minute": 57}
